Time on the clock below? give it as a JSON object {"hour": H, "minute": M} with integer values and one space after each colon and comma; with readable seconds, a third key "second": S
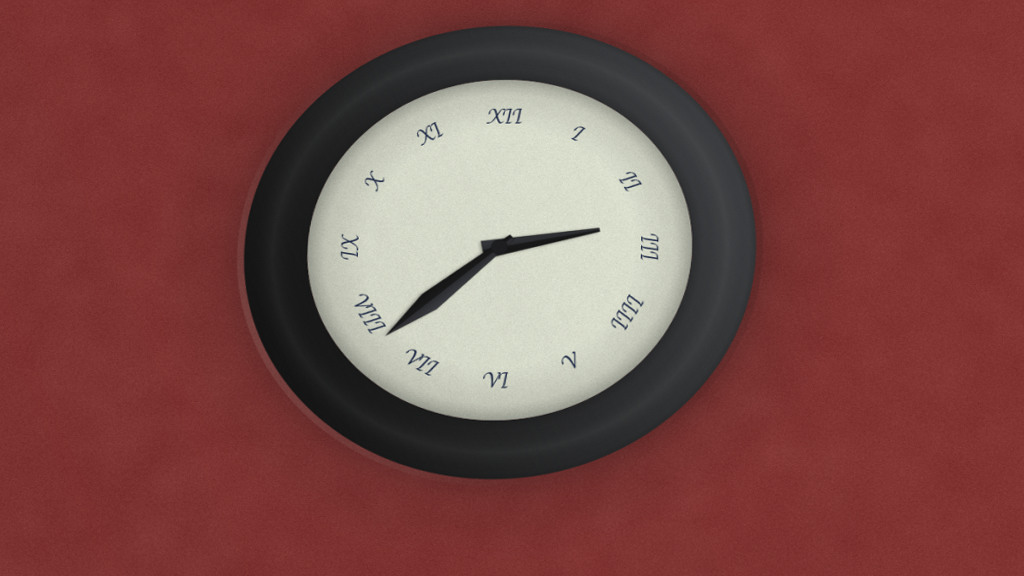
{"hour": 2, "minute": 38}
